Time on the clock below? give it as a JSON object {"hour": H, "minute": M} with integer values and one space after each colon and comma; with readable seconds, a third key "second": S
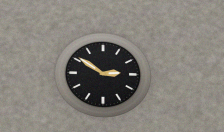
{"hour": 2, "minute": 51}
